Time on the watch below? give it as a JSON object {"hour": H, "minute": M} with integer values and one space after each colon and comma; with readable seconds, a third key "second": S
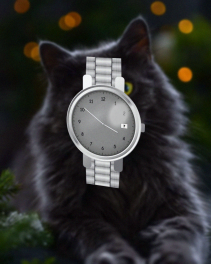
{"hour": 3, "minute": 51}
